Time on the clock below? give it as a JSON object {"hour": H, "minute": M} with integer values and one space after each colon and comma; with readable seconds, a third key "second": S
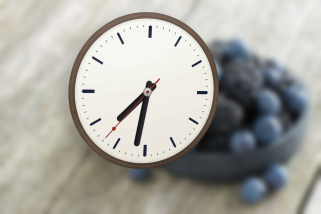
{"hour": 7, "minute": 31, "second": 37}
